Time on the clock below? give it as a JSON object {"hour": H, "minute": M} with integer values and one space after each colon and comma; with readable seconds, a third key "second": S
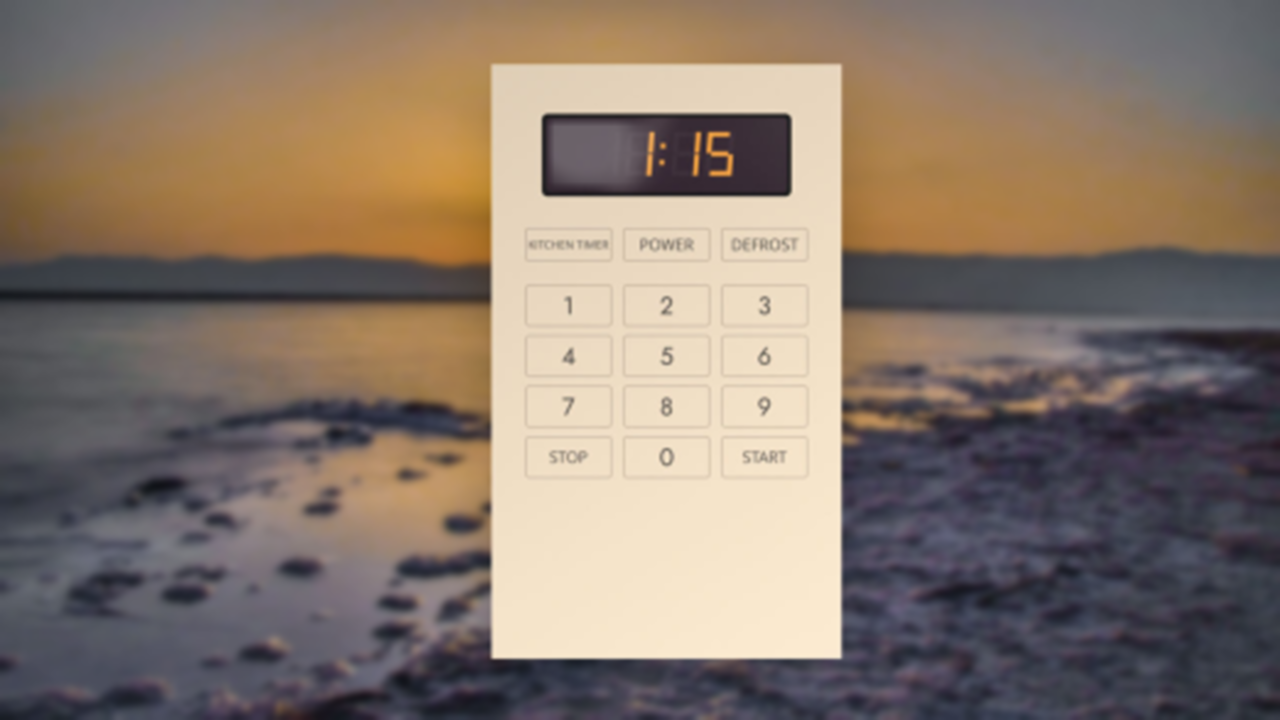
{"hour": 1, "minute": 15}
